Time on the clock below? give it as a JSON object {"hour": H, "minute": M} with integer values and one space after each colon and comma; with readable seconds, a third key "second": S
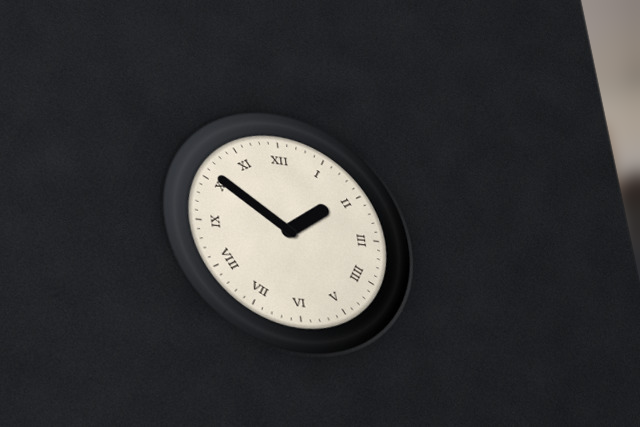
{"hour": 1, "minute": 51}
